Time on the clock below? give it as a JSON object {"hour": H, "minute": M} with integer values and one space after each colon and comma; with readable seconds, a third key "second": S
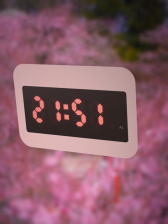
{"hour": 21, "minute": 51}
